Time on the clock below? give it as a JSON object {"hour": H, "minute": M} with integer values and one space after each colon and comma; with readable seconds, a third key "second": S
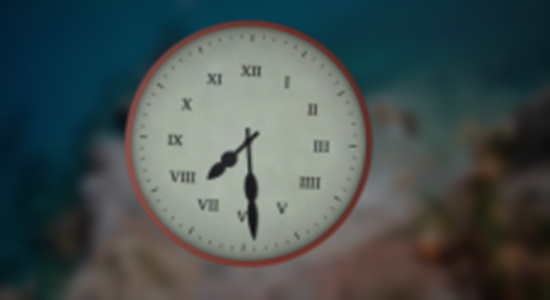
{"hour": 7, "minute": 29}
